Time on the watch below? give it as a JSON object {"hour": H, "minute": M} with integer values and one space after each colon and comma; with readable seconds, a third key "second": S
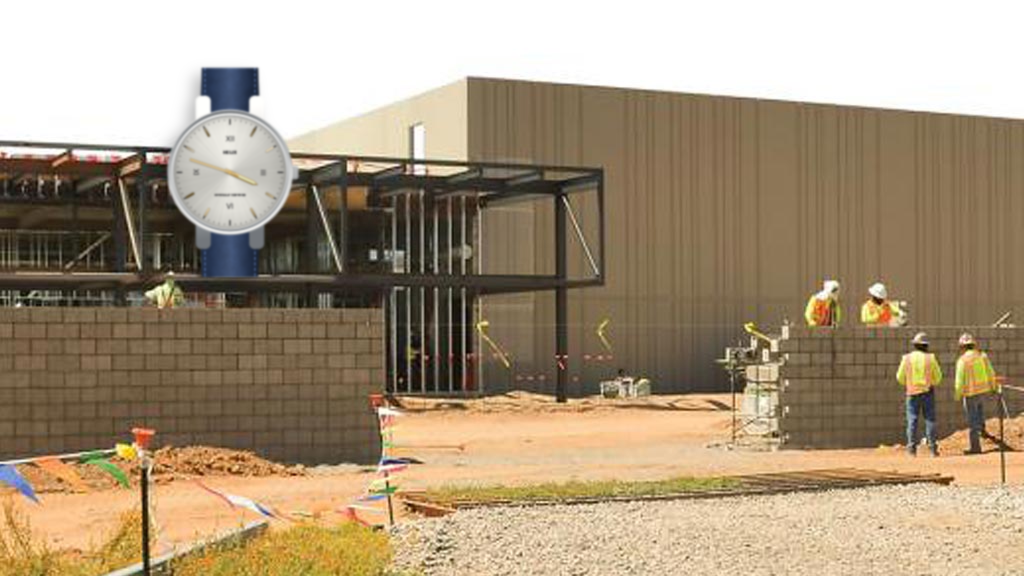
{"hour": 3, "minute": 48}
